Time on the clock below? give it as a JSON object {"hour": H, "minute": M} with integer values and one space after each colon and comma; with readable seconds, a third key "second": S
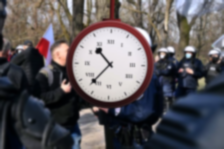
{"hour": 10, "minute": 37}
